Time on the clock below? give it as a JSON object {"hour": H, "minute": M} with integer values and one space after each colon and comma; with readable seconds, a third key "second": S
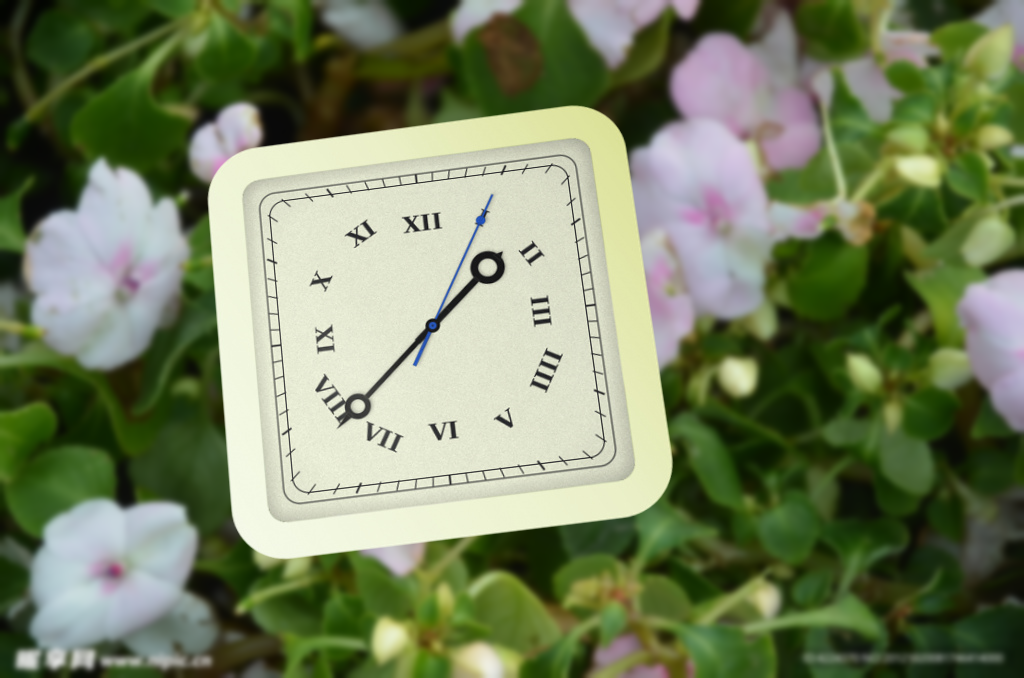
{"hour": 1, "minute": 38, "second": 5}
